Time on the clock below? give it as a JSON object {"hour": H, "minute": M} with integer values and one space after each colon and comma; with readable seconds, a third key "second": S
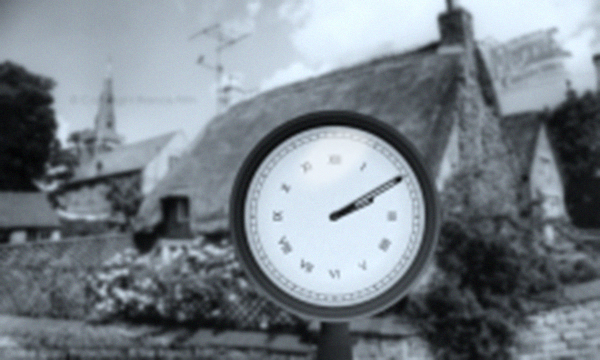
{"hour": 2, "minute": 10}
